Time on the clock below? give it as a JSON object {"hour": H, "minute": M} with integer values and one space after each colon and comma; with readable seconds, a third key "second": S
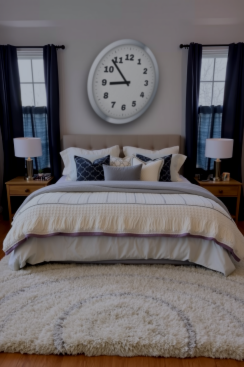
{"hour": 8, "minute": 53}
